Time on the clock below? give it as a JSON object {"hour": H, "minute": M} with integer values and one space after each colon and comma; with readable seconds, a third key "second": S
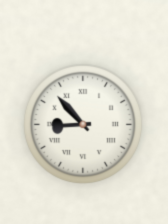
{"hour": 8, "minute": 53}
